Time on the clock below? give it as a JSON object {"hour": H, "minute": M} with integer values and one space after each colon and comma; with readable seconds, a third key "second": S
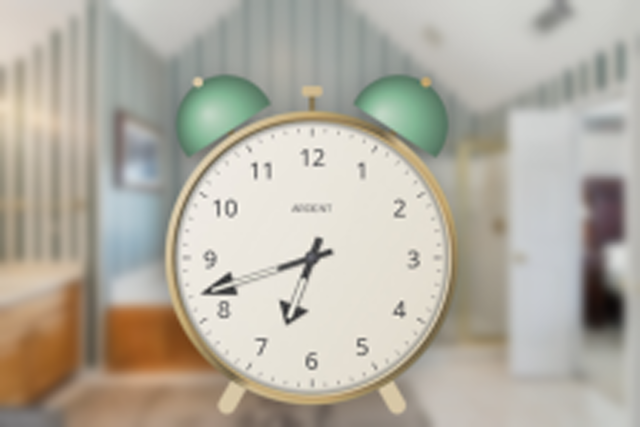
{"hour": 6, "minute": 42}
